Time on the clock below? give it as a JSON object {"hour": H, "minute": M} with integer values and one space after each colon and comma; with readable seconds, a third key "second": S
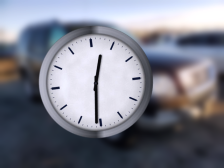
{"hour": 12, "minute": 31}
